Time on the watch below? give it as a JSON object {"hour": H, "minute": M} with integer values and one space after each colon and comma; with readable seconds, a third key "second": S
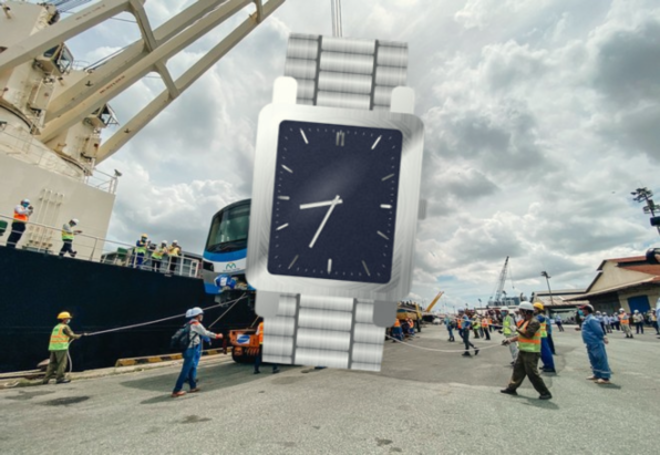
{"hour": 8, "minute": 34}
